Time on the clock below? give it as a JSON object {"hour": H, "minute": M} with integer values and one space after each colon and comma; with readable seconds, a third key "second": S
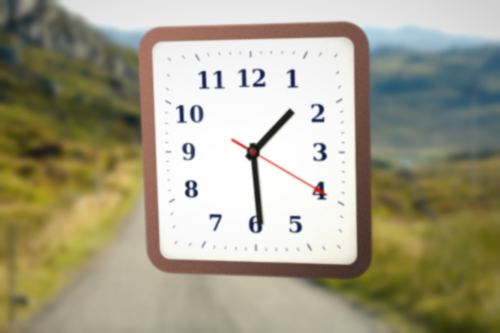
{"hour": 1, "minute": 29, "second": 20}
